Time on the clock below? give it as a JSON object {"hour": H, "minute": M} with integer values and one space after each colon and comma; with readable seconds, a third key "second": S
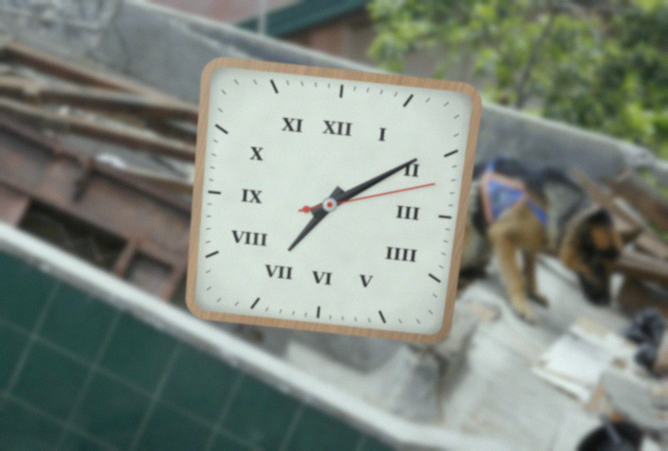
{"hour": 7, "minute": 9, "second": 12}
